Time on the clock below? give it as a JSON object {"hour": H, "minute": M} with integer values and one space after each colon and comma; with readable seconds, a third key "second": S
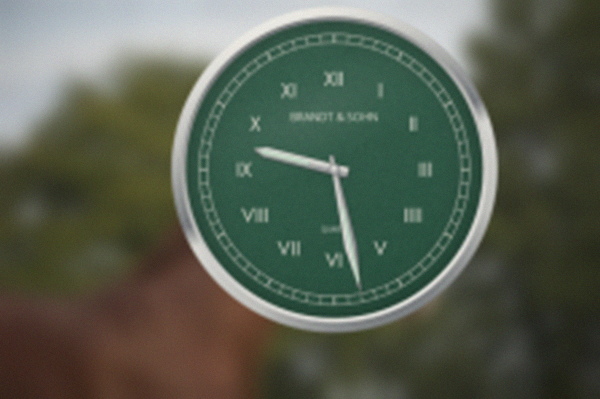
{"hour": 9, "minute": 28}
